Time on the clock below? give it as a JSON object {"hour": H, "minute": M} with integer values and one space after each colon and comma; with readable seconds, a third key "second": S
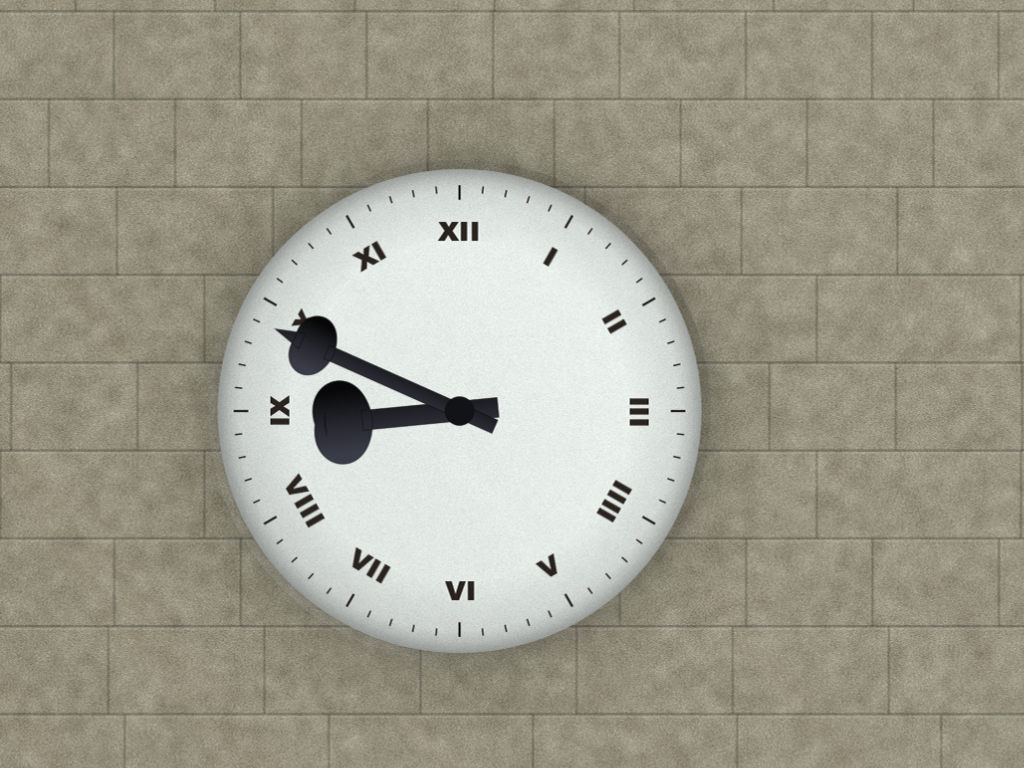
{"hour": 8, "minute": 49}
